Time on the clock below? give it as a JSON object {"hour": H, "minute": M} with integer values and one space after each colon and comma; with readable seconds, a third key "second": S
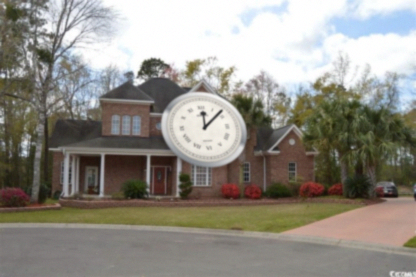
{"hour": 12, "minute": 8}
